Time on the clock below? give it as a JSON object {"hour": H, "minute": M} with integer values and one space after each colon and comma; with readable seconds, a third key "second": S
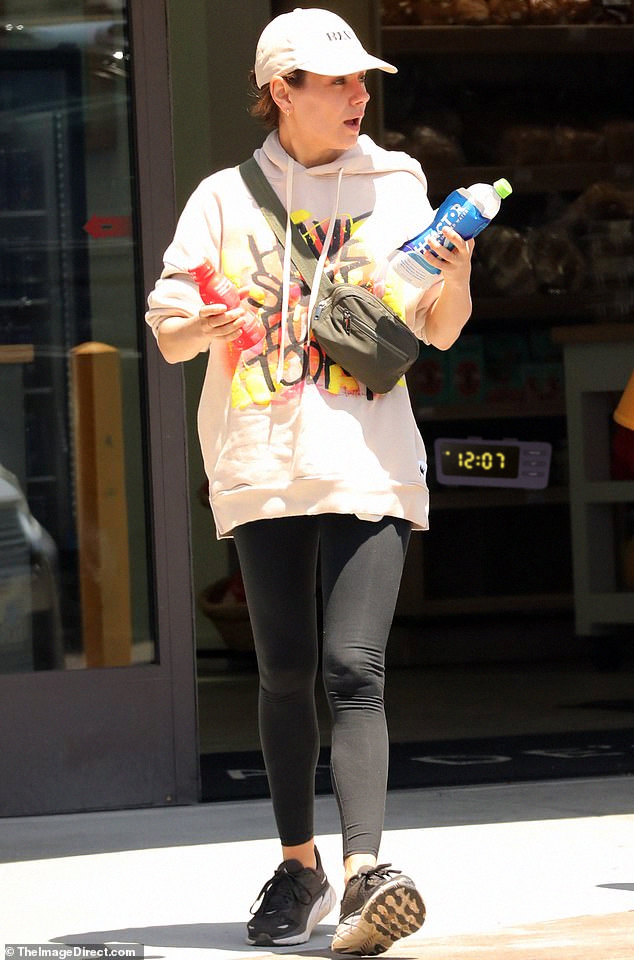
{"hour": 12, "minute": 7}
